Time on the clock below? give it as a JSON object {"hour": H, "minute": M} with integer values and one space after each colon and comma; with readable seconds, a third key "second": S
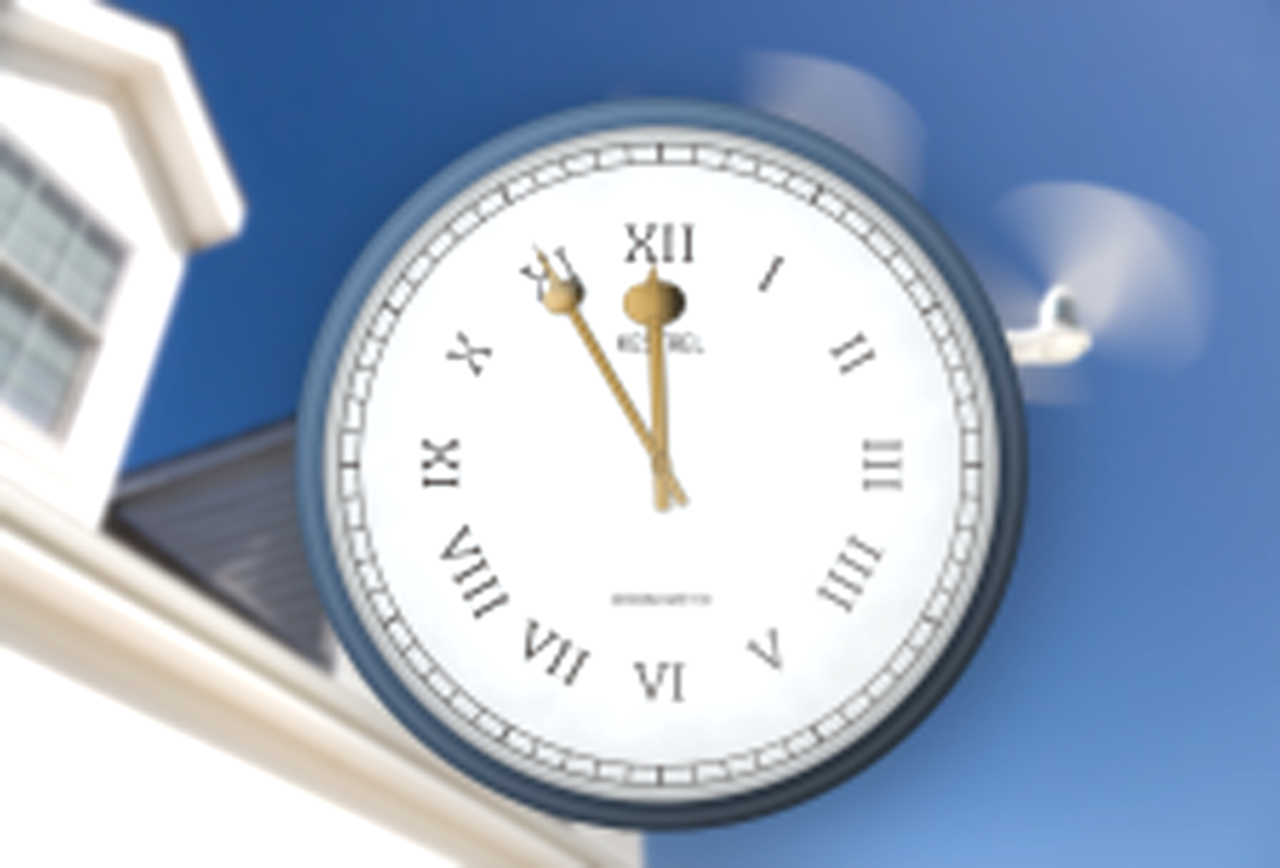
{"hour": 11, "minute": 55}
